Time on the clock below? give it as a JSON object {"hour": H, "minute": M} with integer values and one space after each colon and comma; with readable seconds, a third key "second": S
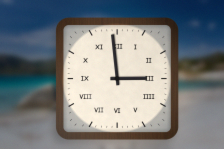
{"hour": 2, "minute": 59}
